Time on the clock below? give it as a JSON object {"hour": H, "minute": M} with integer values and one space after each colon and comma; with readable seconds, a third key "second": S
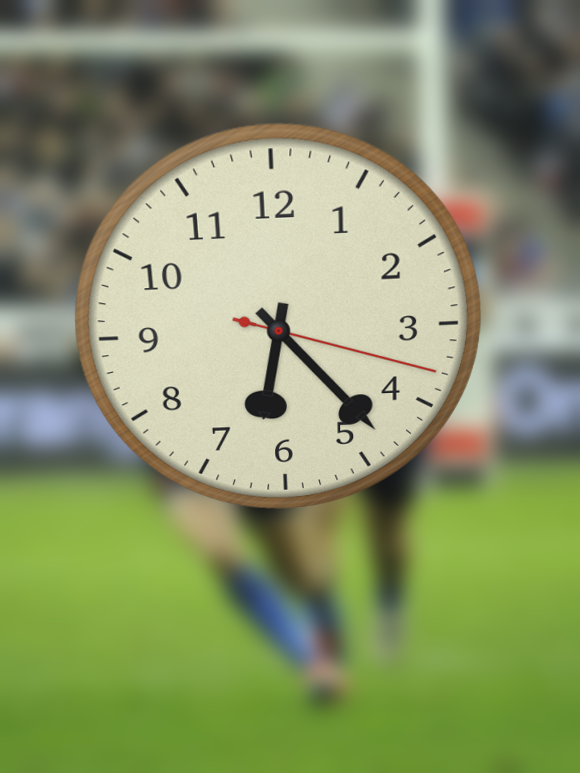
{"hour": 6, "minute": 23, "second": 18}
